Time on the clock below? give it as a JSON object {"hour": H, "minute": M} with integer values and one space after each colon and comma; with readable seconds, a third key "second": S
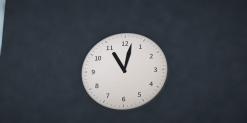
{"hour": 11, "minute": 2}
